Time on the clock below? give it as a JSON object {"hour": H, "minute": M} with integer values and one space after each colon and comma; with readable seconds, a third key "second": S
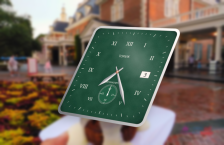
{"hour": 7, "minute": 24}
